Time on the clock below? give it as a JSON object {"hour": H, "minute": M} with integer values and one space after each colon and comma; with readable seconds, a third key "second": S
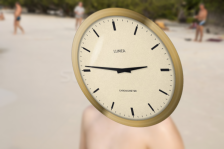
{"hour": 2, "minute": 46}
